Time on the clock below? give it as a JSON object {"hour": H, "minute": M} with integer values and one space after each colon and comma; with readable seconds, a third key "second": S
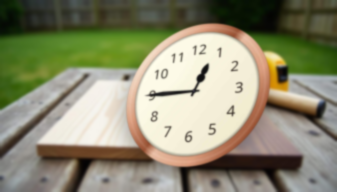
{"hour": 12, "minute": 45}
